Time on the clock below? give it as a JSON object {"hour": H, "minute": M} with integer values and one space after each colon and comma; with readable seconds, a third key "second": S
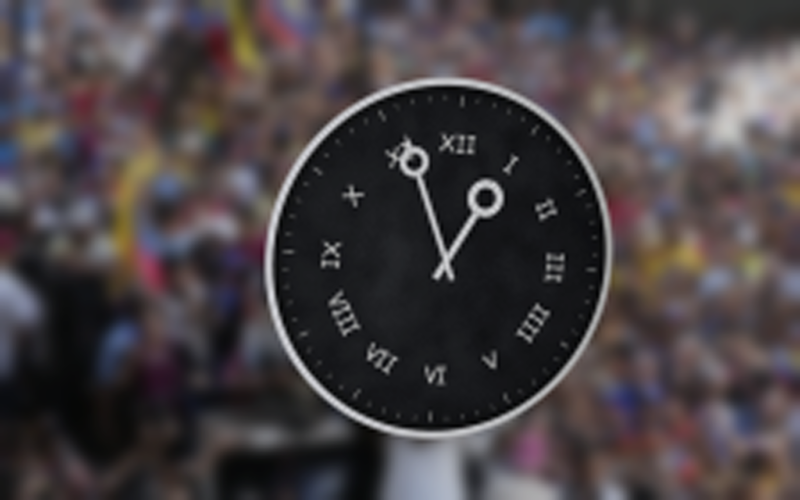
{"hour": 12, "minute": 56}
